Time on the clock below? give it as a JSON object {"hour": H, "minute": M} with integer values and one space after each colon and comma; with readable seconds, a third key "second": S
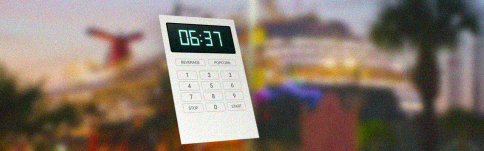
{"hour": 6, "minute": 37}
